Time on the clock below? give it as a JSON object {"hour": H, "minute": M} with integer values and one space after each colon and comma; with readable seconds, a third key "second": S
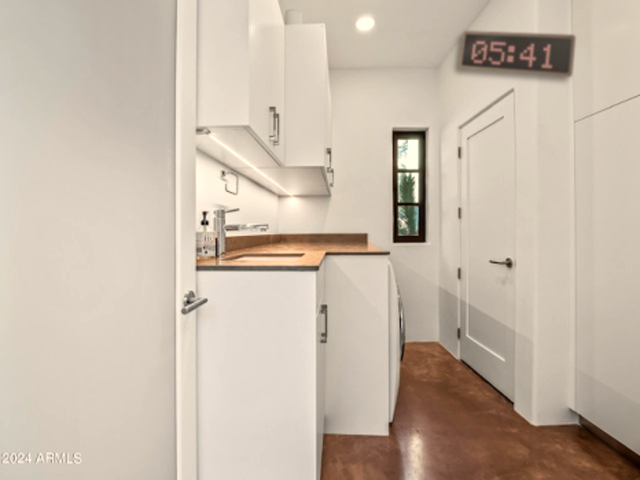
{"hour": 5, "minute": 41}
